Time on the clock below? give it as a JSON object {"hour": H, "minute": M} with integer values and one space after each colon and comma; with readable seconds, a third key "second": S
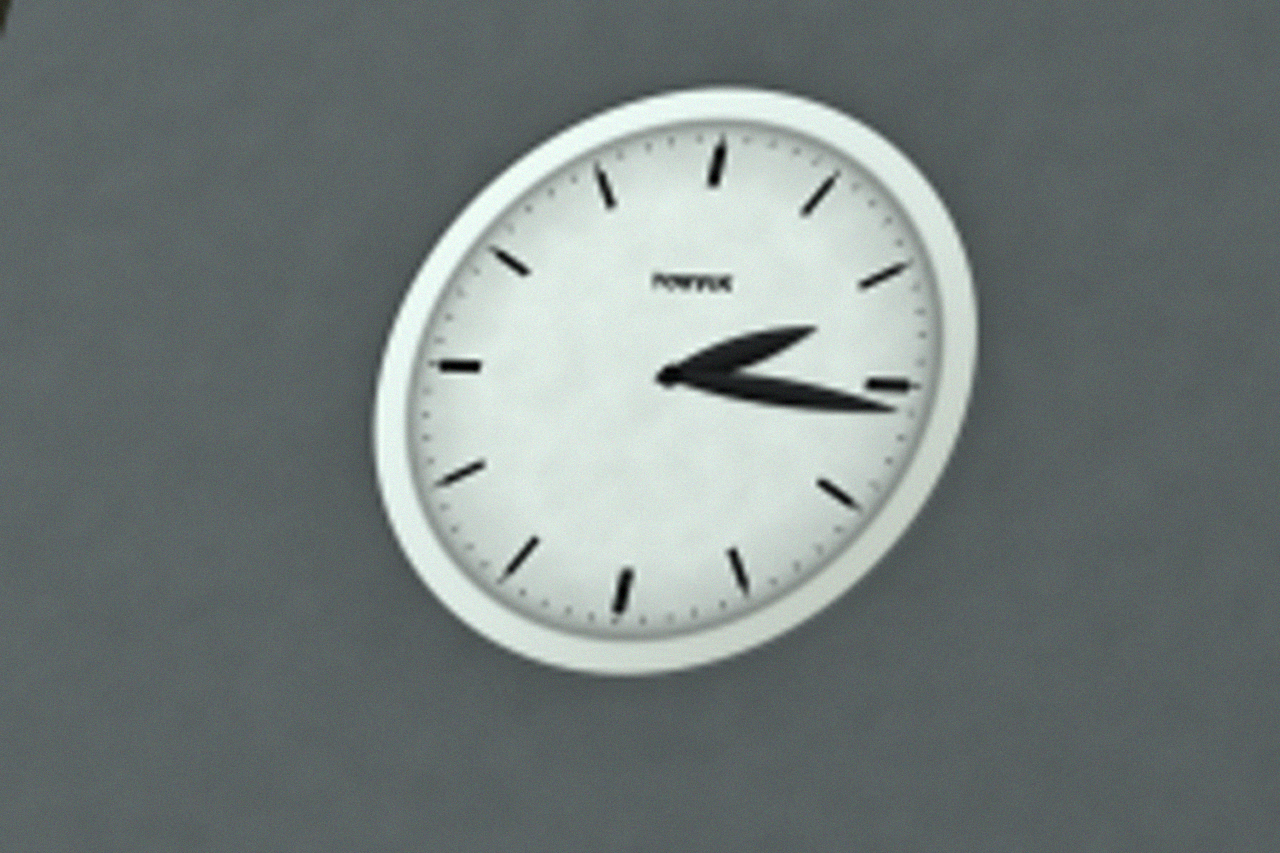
{"hour": 2, "minute": 16}
